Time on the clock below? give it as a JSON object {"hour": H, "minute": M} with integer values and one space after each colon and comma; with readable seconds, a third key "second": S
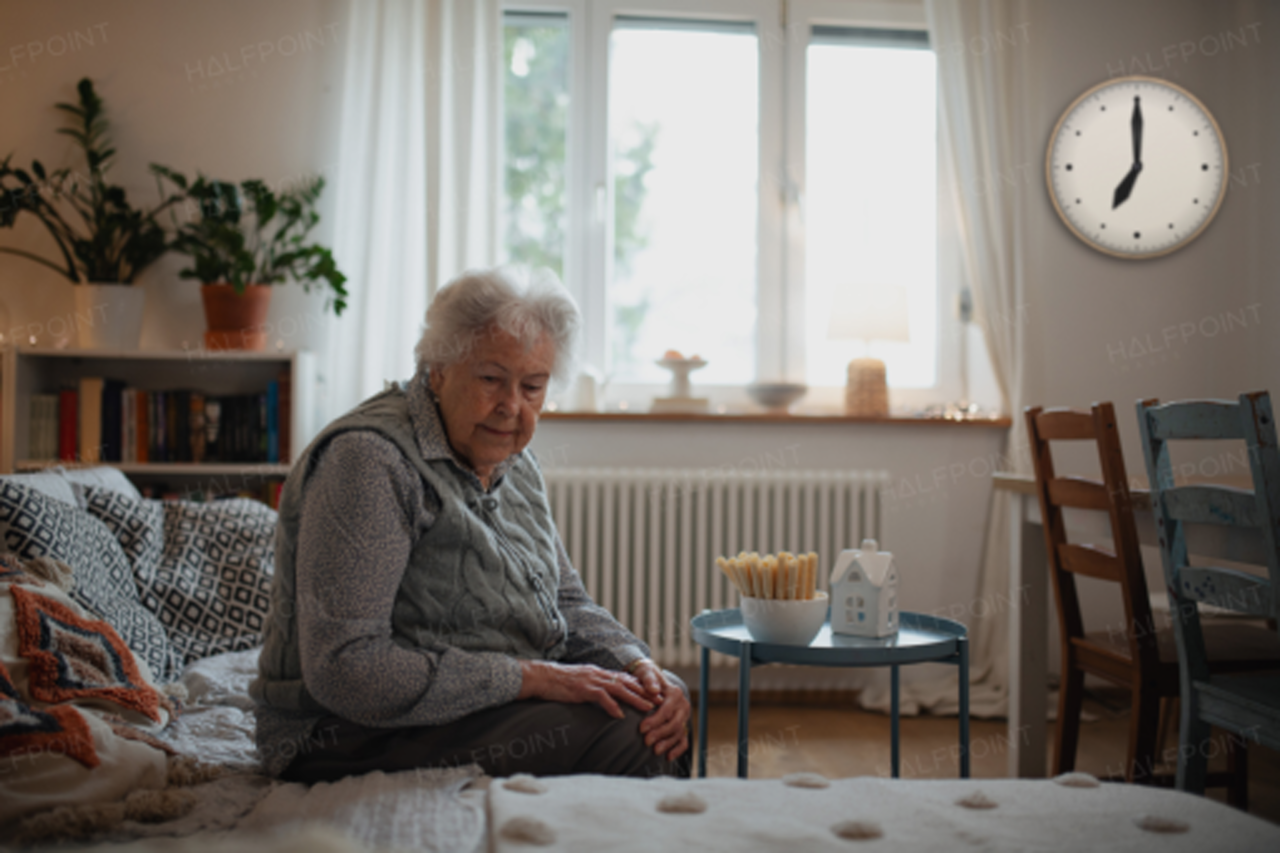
{"hour": 7, "minute": 0}
